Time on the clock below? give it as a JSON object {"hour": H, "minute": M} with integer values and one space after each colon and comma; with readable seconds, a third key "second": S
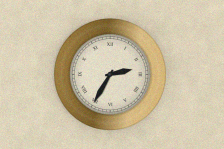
{"hour": 2, "minute": 35}
